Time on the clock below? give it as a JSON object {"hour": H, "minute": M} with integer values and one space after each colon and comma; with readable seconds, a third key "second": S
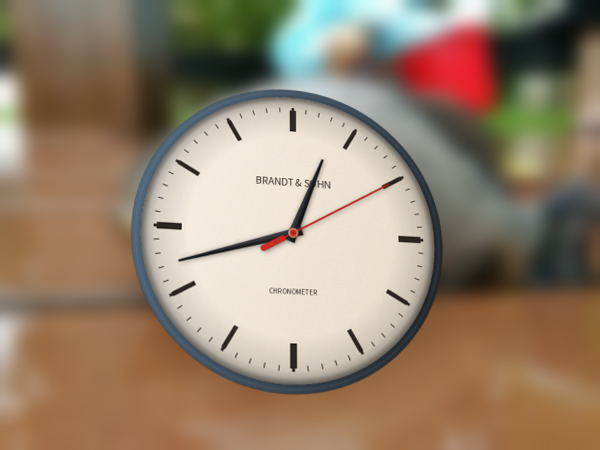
{"hour": 12, "minute": 42, "second": 10}
